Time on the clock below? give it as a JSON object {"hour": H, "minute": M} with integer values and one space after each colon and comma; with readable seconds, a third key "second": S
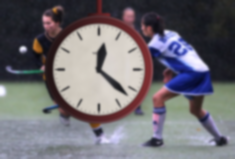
{"hour": 12, "minute": 22}
